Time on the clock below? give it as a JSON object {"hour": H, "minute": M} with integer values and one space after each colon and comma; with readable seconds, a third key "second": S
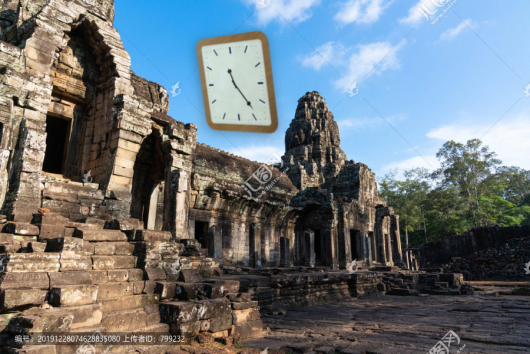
{"hour": 11, "minute": 24}
